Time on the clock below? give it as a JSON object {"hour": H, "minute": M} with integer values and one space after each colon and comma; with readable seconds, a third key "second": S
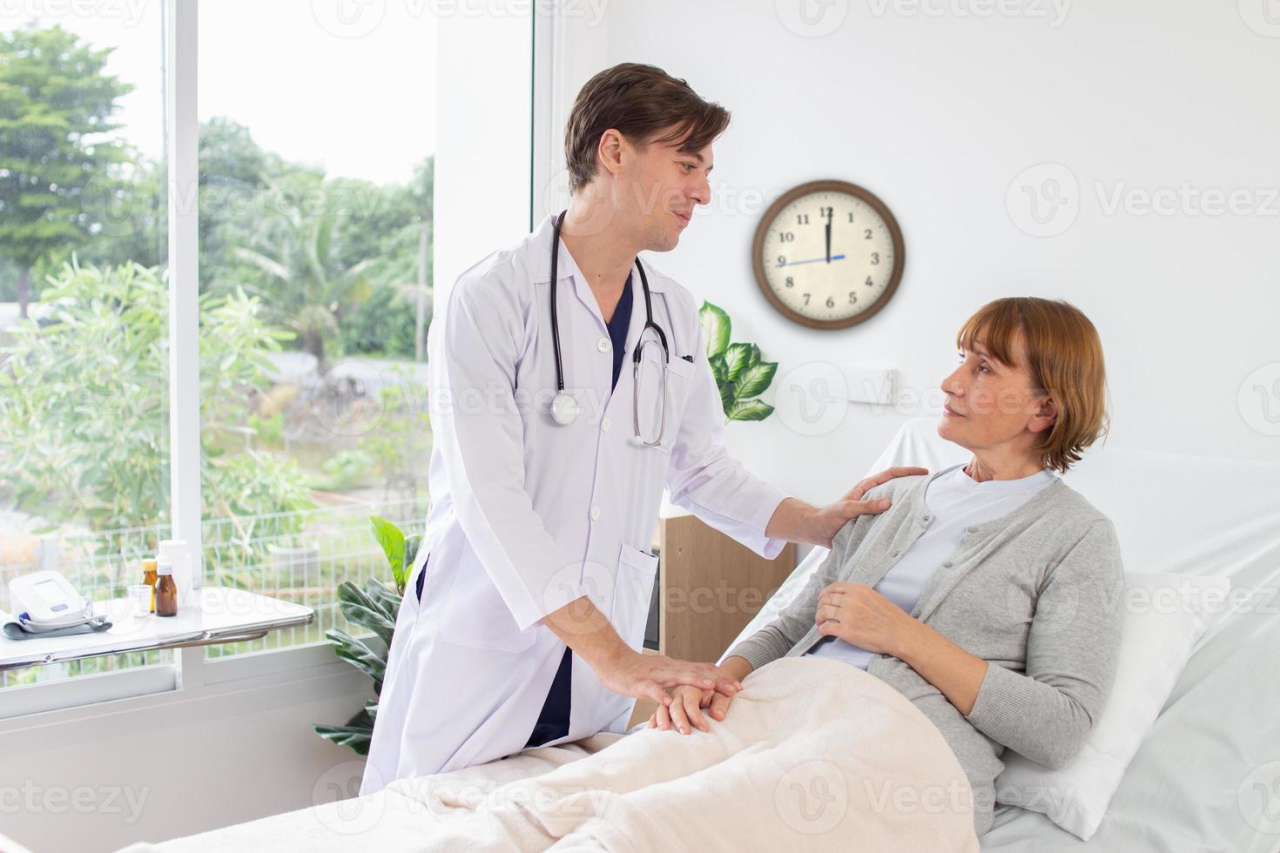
{"hour": 12, "minute": 0, "second": 44}
